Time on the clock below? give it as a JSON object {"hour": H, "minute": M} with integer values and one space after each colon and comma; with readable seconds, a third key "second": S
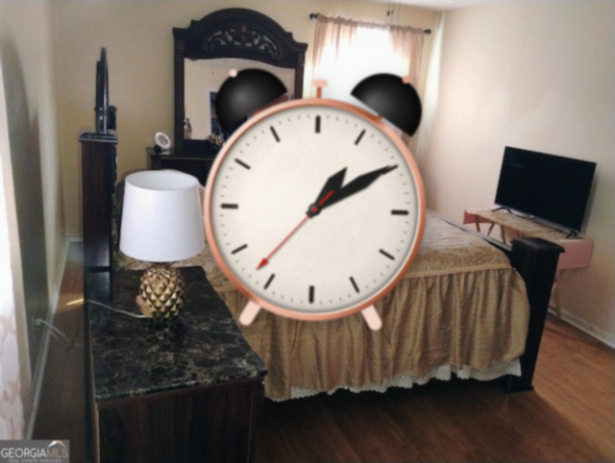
{"hour": 1, "minute": 9, "second": 37}
